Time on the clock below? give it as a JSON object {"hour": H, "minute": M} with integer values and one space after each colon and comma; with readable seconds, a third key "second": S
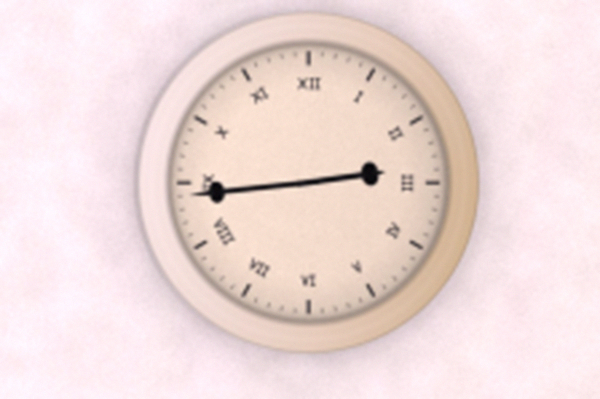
{"hour": 2, "minute": 44}
